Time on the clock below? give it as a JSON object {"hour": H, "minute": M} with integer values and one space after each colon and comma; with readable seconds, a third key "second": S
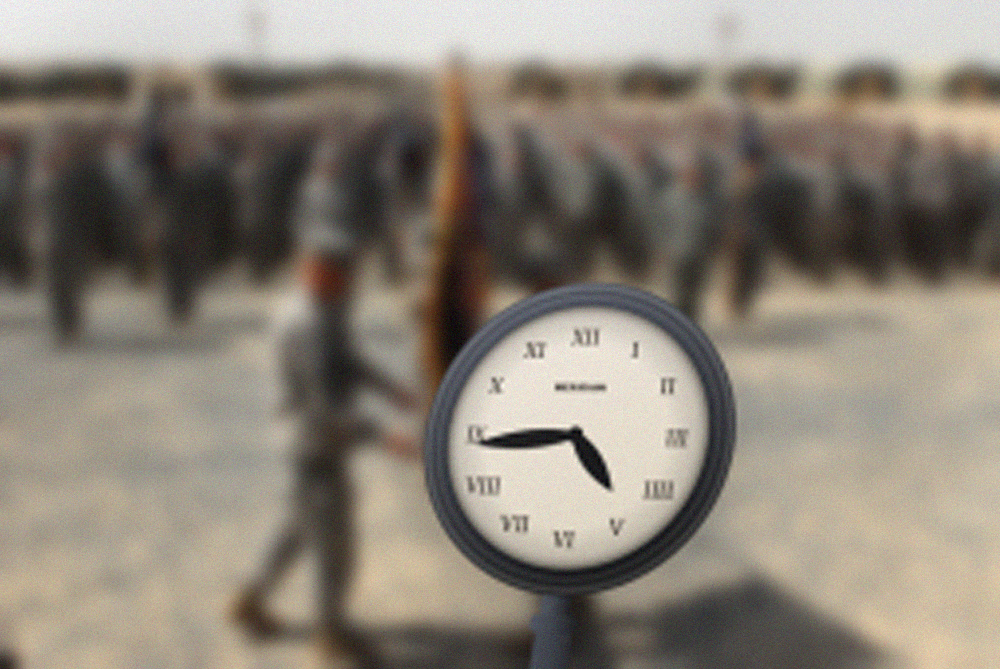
{"hour": 4, "minute": 44}
